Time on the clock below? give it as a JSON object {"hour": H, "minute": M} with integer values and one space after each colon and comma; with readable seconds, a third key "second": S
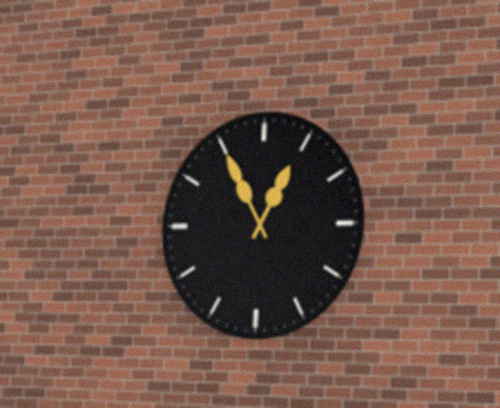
{"hour": 12, "minute": 55}
